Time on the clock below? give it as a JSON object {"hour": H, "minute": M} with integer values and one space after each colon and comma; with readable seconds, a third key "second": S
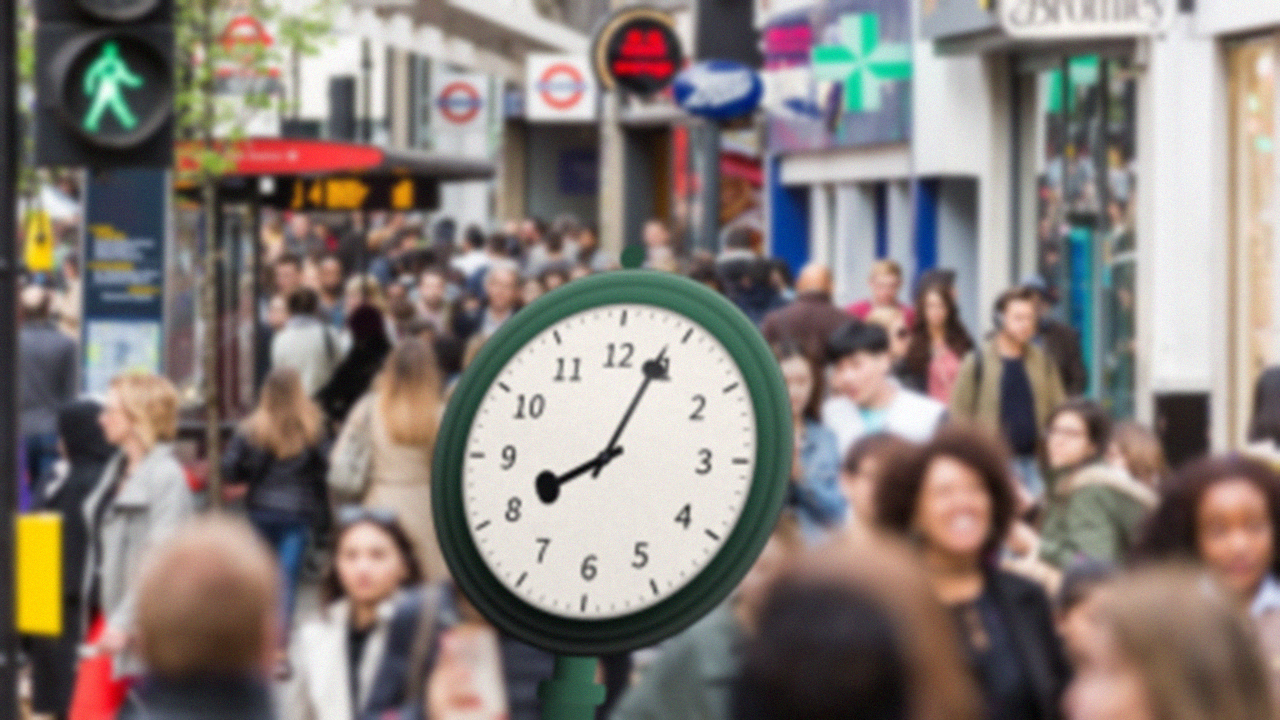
{"hour": 8, "minute": 4}
